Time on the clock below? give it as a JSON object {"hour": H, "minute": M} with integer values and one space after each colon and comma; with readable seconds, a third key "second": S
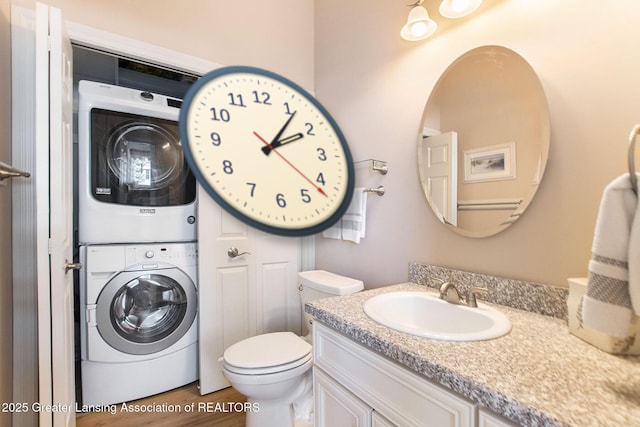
{"hour": 2, "minute": 6, "second": 22}
